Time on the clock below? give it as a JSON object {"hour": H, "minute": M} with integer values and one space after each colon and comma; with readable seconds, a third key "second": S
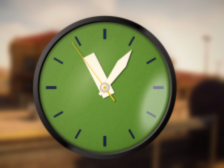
{"hour": 11, "minute": 5, "second": 54}
